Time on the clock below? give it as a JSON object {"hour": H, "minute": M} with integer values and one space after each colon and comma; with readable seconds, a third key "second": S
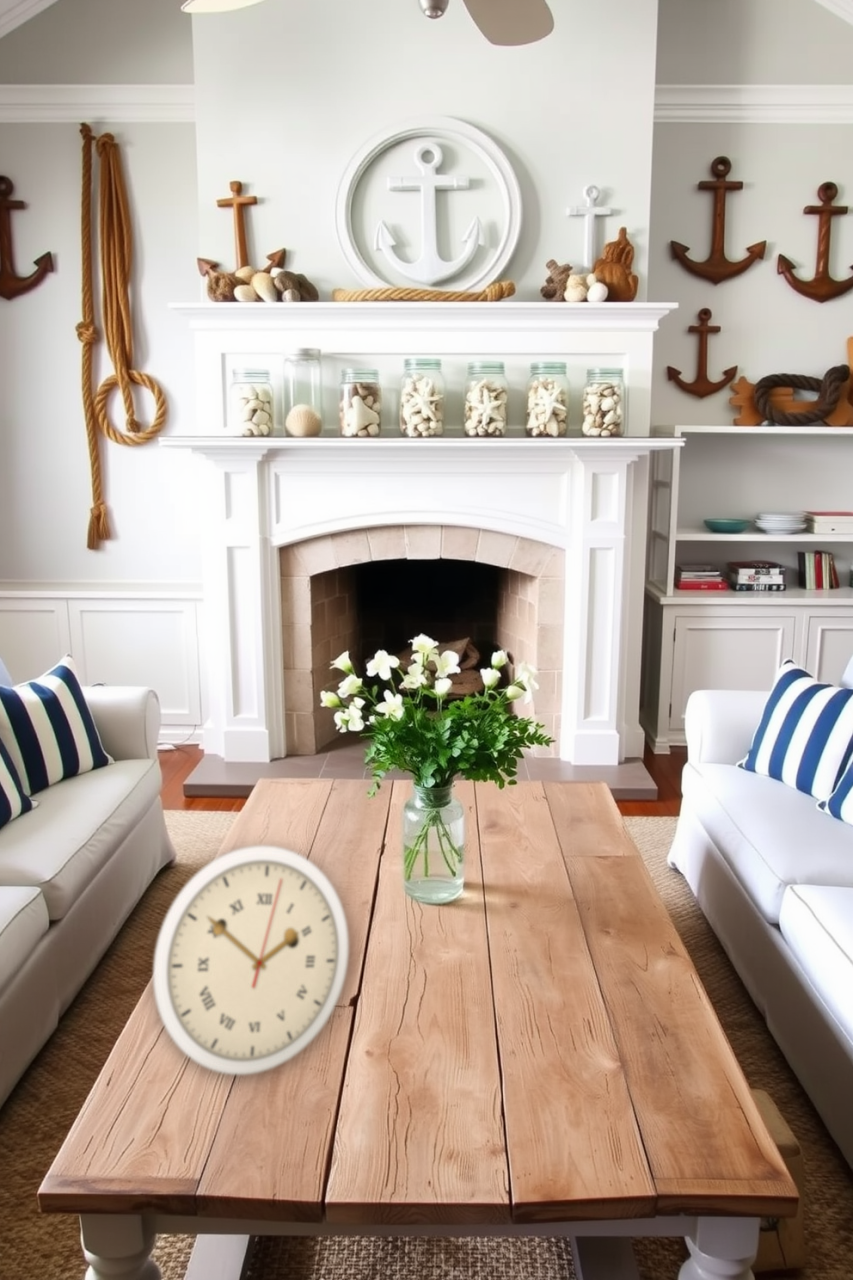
{"hour": 1, "minute": 51, "second": 2}
